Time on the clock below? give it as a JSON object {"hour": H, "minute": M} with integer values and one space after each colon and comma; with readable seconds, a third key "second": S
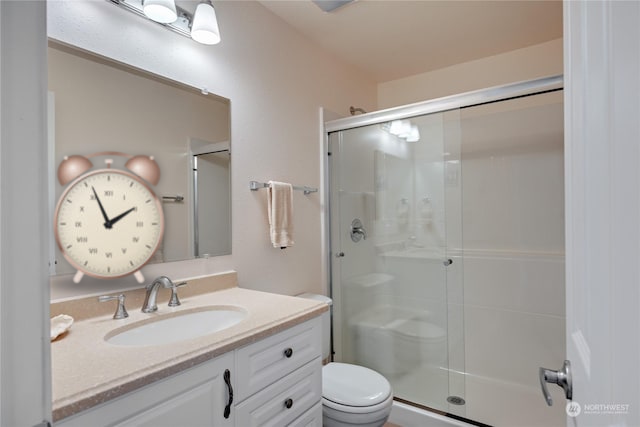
{"hour": 1, "minute": 56}
